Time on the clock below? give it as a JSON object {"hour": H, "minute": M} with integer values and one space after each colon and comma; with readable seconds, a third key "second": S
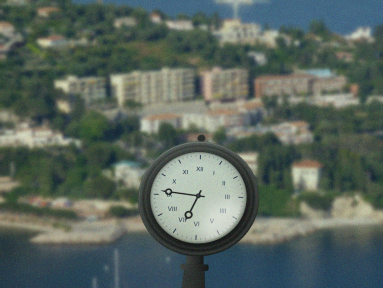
{"hour": 6, "minute": 46}
